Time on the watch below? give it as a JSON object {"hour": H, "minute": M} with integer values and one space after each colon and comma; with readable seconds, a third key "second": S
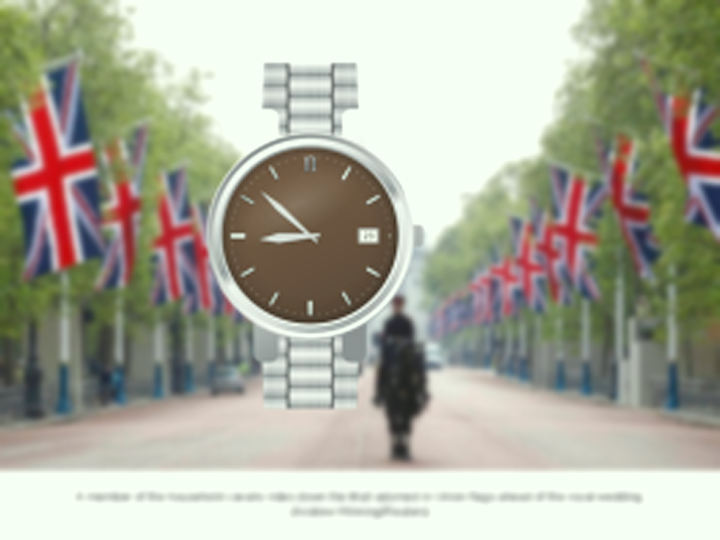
{"hour": 8, "minute": 52}
